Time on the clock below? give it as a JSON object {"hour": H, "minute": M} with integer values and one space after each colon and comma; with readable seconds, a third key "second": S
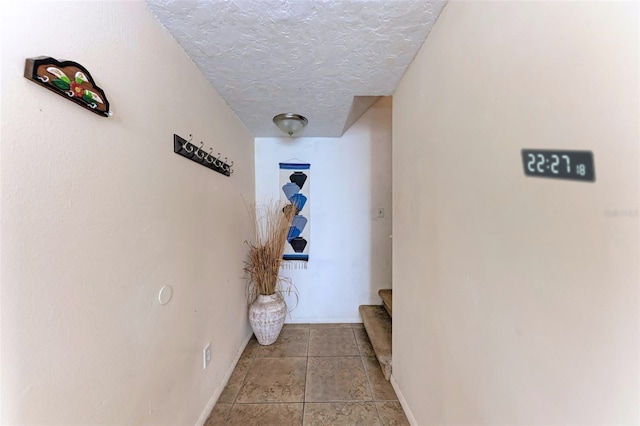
{"hour": 22, "minute": 27}
